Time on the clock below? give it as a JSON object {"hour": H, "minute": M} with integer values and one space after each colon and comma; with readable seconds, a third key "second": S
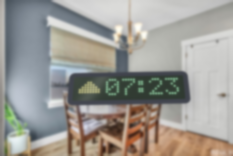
{"hour": 7, "minute": 23}
